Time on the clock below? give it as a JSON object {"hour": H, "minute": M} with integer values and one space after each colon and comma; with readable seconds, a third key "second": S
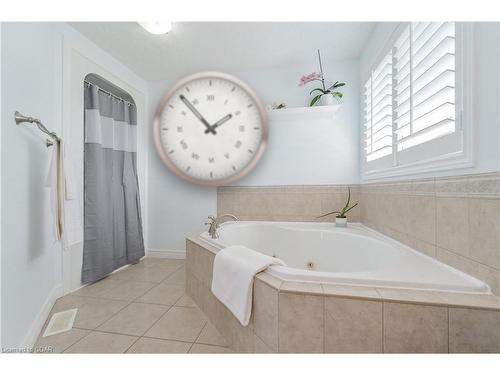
{"hour": 1, "minute": 53}
